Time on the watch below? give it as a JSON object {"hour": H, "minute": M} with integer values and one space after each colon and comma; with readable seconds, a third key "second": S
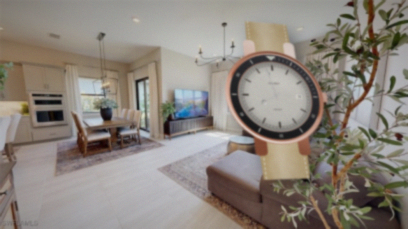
{"hour": 7, "minute": 58}
